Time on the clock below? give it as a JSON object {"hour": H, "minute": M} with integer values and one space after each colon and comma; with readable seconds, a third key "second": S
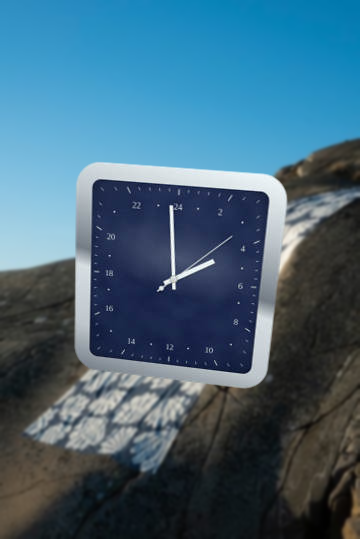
{"hour": 3, "minute": 59, "second": 8}
